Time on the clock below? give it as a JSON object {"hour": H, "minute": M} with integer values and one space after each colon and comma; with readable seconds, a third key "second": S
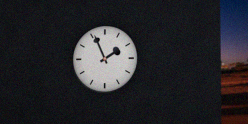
{"hour": 1, "minute": 56}
